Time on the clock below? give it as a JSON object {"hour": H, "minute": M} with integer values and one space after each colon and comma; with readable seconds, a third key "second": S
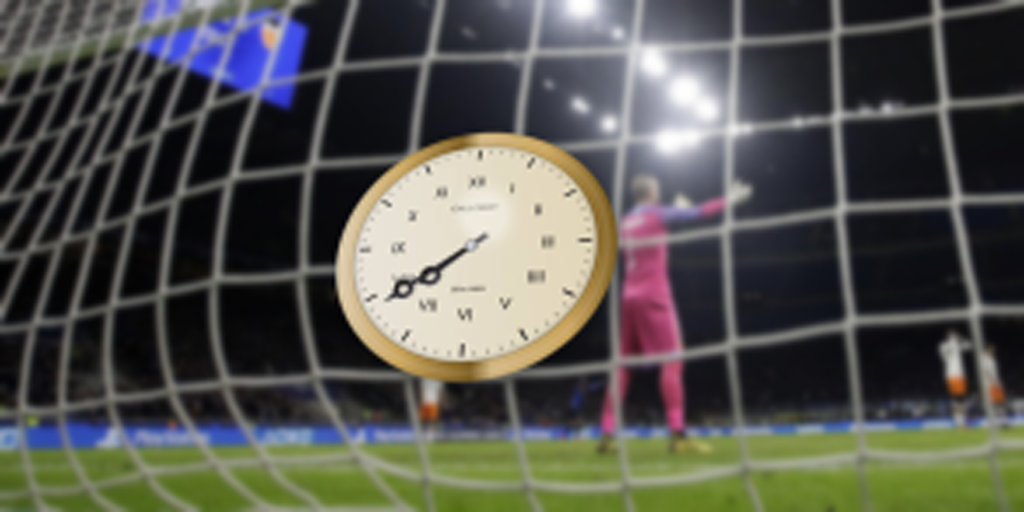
{"hour": 7, "minute": 39}
